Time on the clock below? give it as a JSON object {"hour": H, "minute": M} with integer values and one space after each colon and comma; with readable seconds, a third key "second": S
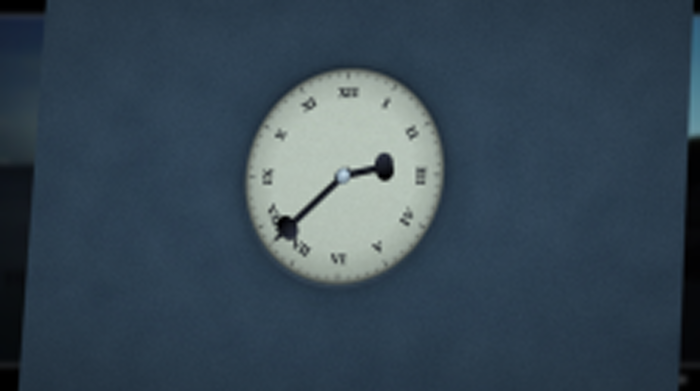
{"hour": 2, "minute": 38}
